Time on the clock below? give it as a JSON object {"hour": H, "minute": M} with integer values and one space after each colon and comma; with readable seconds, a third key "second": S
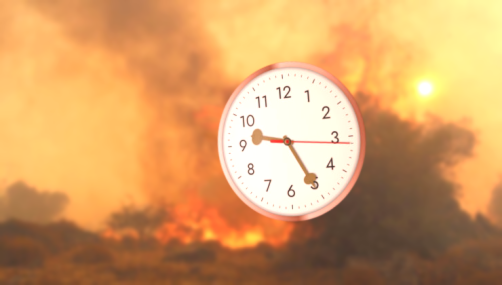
{"hour": 9, "minute": 25, "second": 16}
